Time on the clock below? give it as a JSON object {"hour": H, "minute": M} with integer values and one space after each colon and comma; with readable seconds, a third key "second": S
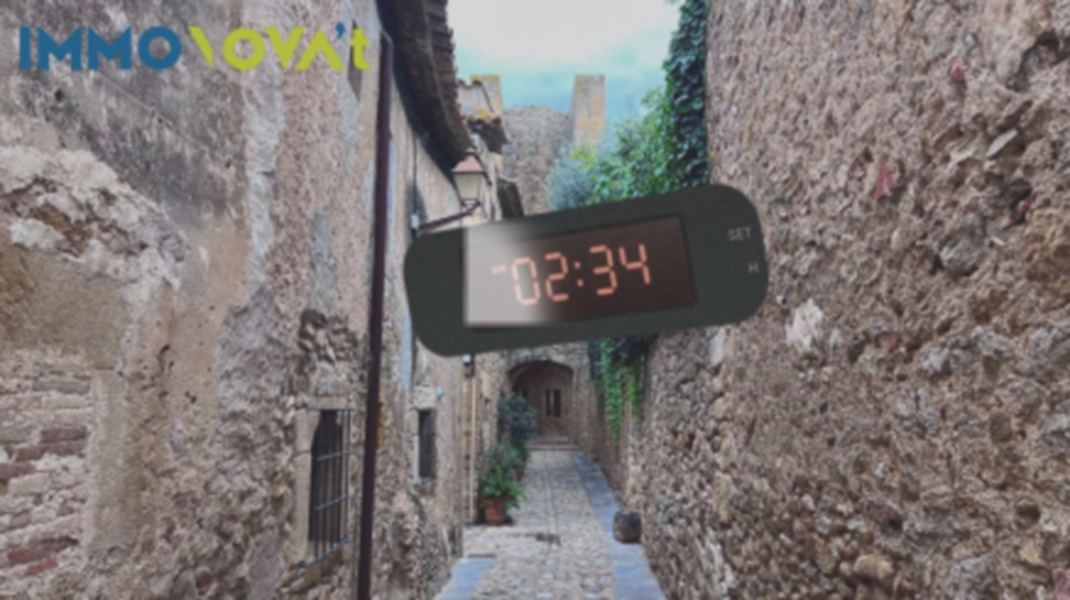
{"hour": 2, "minute": 34}
